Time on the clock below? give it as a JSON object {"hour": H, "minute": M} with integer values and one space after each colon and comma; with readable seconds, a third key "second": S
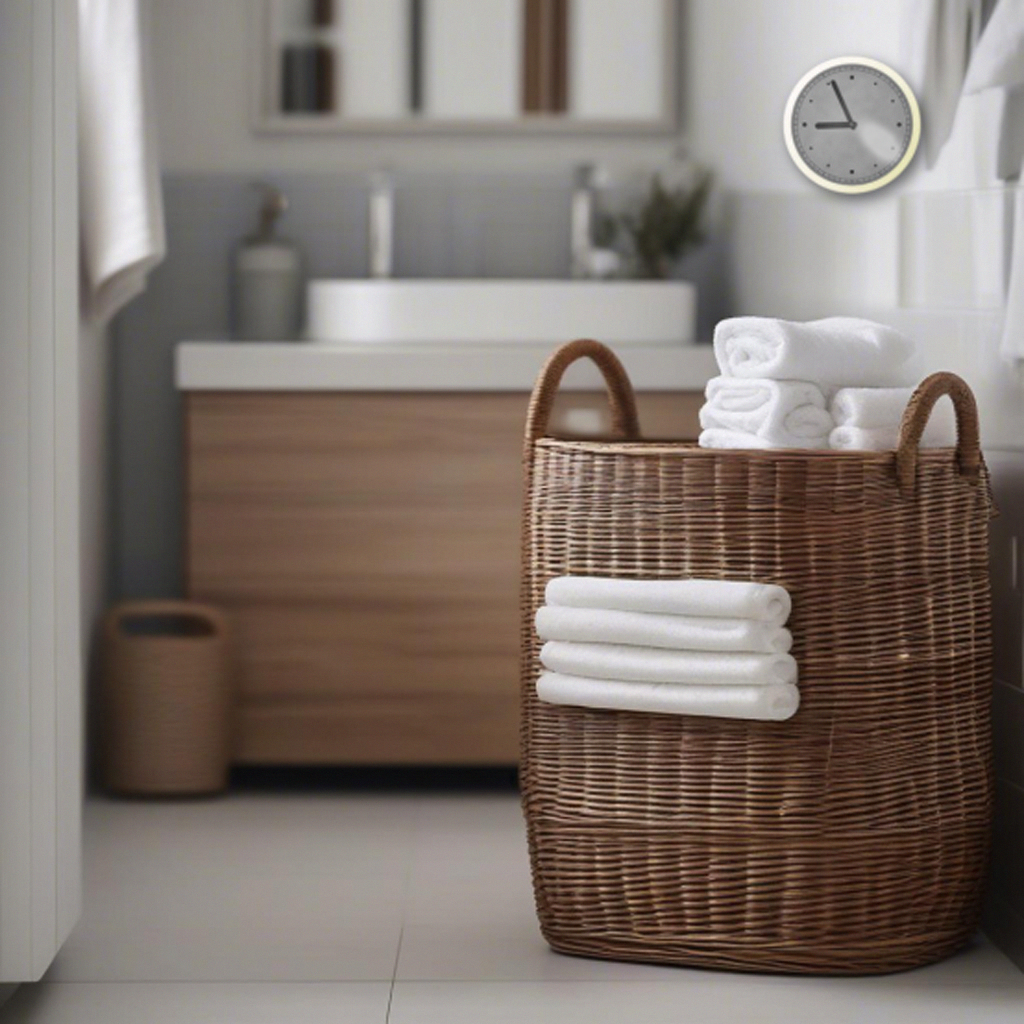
{"hour": 8, "minute": 56}
